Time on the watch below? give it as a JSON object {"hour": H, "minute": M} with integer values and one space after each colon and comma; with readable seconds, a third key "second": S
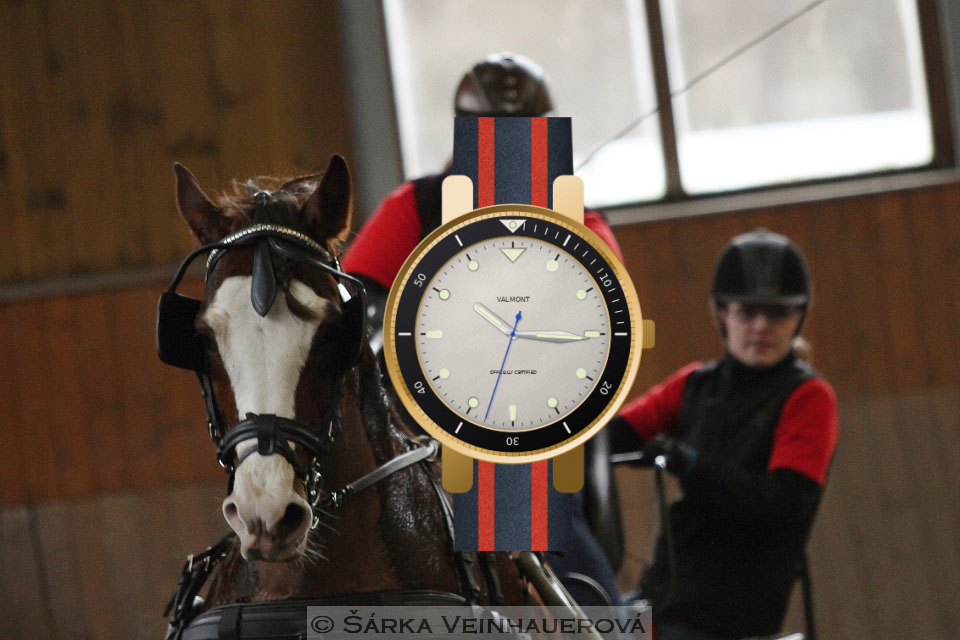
{"hour": 10, "minute": 15, "second": 33}
